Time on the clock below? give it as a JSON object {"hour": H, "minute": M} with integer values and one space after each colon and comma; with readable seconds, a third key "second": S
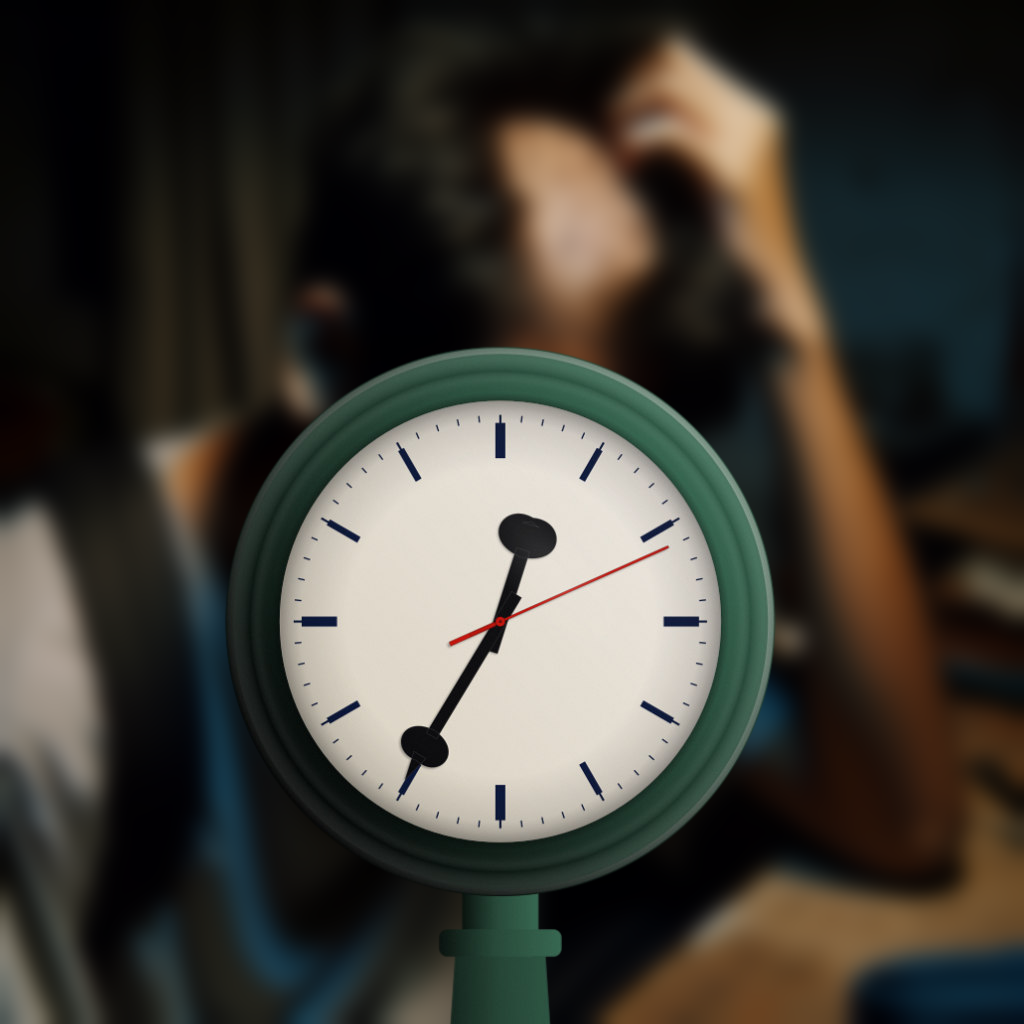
{"hour": 12, "minute": 35, "second": 11}
